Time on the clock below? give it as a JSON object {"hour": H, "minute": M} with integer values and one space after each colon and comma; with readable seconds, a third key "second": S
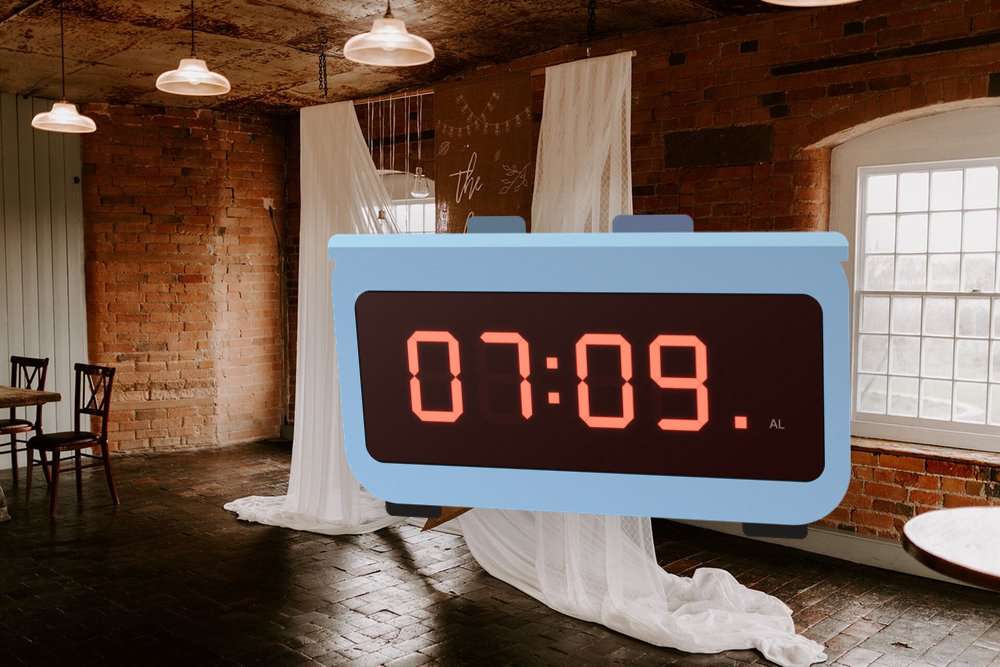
{"hour": 7, "minute": 9}
